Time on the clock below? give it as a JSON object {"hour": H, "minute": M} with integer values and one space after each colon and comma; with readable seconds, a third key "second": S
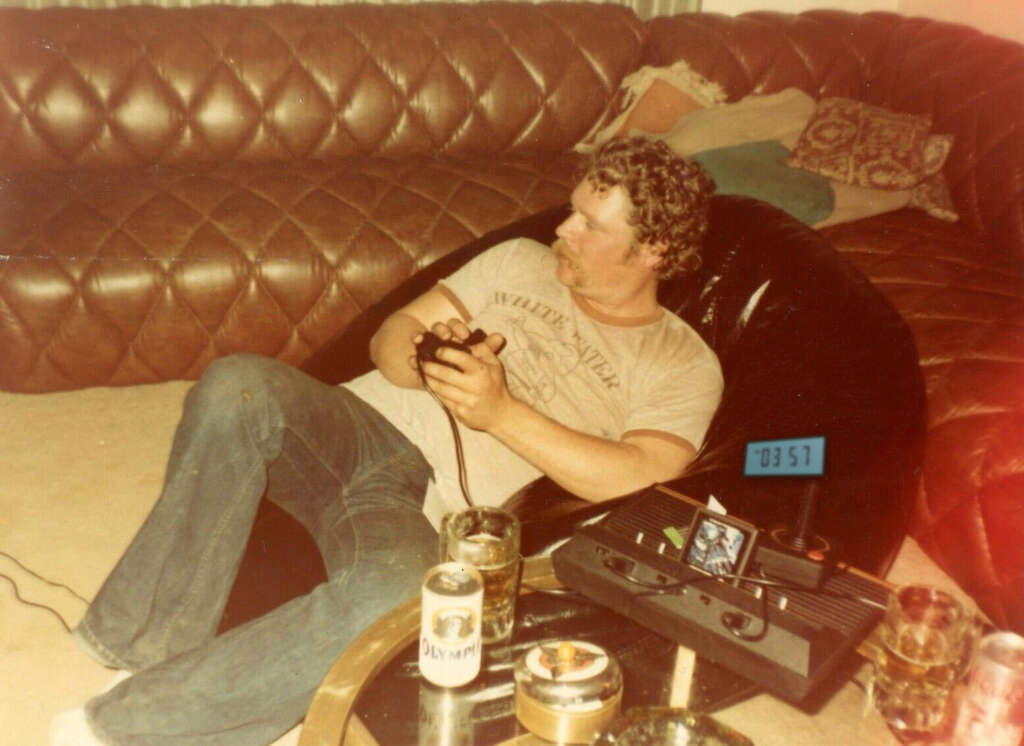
{"hour": 3, "minute": 57}
